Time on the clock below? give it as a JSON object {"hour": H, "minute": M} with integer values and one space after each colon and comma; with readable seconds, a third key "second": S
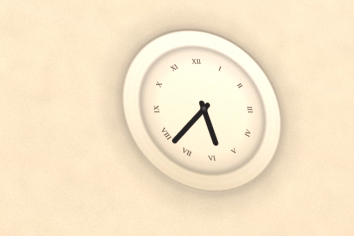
{"hour": 5, "minute": 38}
